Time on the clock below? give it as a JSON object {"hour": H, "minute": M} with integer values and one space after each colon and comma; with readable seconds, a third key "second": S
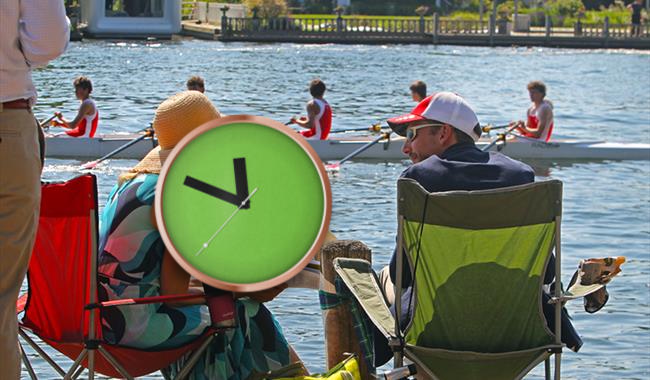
{"hour": 11, "minute": 48, "second": 37}
